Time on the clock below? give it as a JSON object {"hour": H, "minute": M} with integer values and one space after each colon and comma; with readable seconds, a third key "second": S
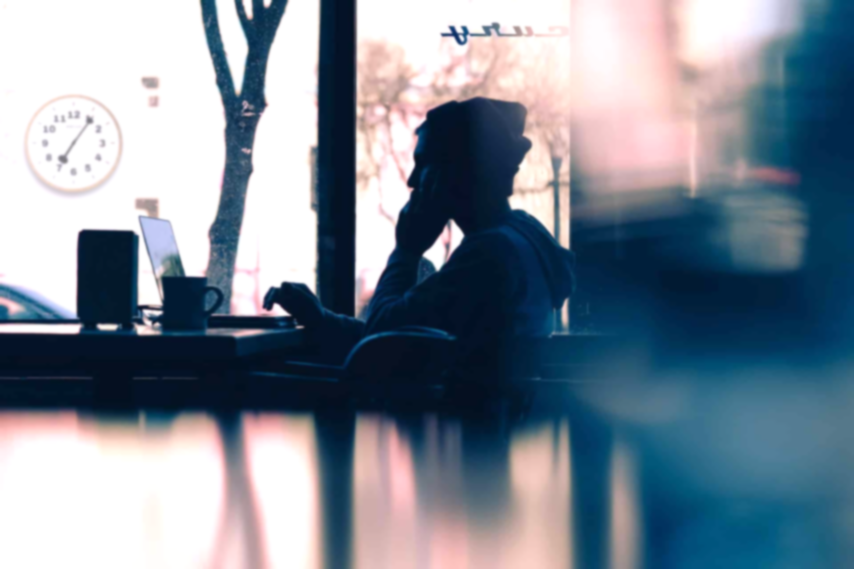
{"hour": 7, "minute": 6}
